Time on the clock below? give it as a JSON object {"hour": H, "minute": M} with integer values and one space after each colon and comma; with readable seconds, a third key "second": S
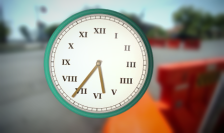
{"hour": 5, "minute": 36}
